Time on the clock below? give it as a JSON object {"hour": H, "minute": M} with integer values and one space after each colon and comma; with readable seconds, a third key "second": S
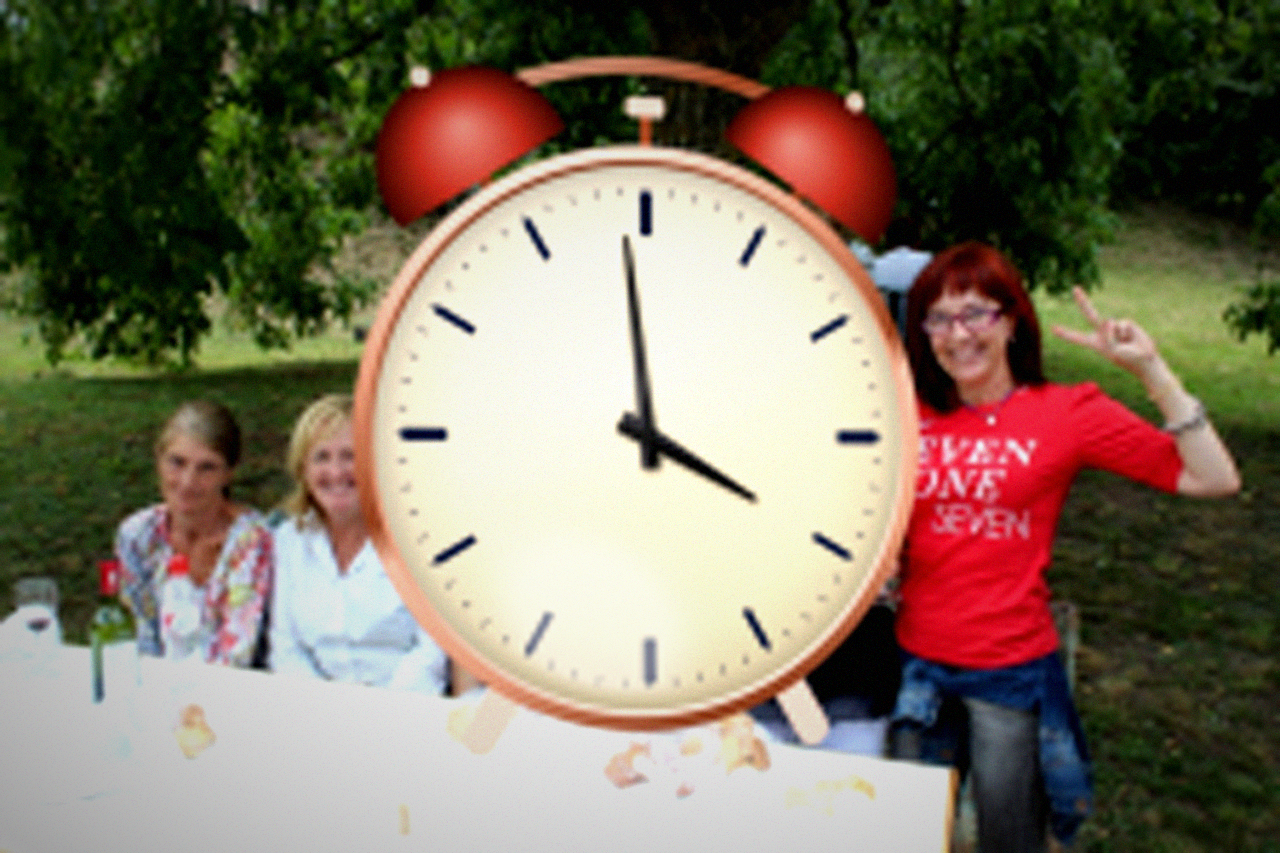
{"hour": 3, "minute": 59}
